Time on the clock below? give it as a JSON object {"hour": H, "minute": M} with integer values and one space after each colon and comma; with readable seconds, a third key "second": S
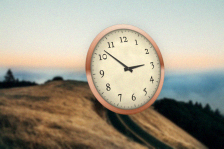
{"hour": 2, "minute": 52}
